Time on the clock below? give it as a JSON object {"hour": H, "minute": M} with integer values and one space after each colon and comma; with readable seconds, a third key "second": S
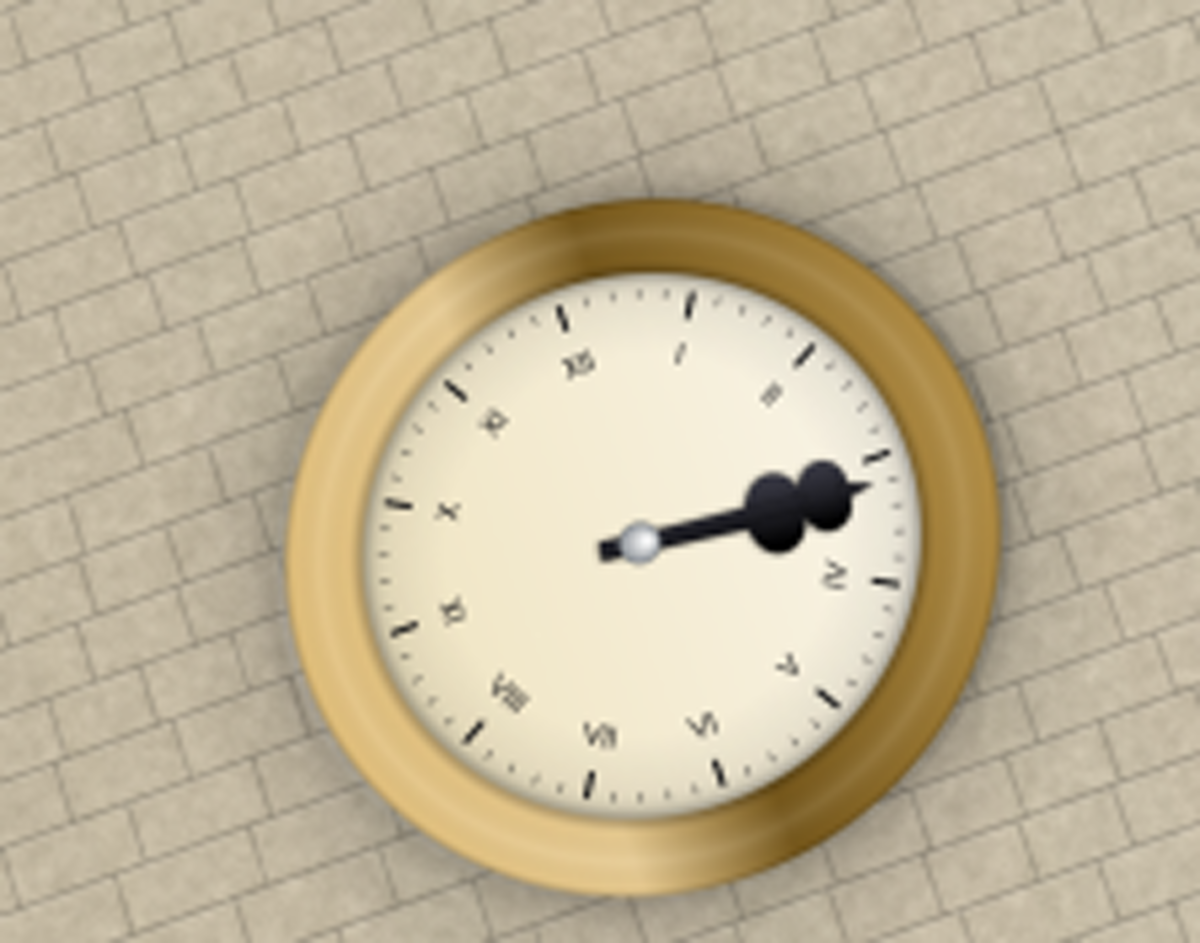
{"hour": 3, "minute": 16}
